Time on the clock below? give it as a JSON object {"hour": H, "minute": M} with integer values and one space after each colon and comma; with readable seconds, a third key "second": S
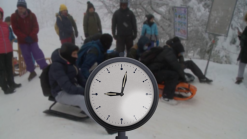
{"hour": 9, "minute": 2}
